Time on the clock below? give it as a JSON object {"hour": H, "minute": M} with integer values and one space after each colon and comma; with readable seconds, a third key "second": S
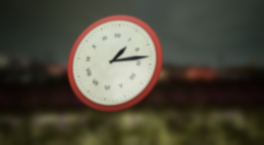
{"hour": 1, "minute": 13}
